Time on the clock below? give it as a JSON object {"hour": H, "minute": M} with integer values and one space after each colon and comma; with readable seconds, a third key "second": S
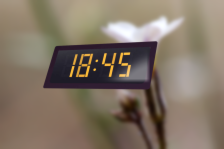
{"hour": 18, "minute": 45}
